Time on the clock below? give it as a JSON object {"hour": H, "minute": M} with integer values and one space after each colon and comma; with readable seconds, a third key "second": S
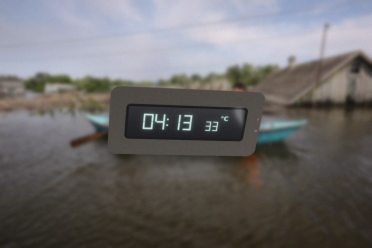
{"hour": 4, "minute": 13}
